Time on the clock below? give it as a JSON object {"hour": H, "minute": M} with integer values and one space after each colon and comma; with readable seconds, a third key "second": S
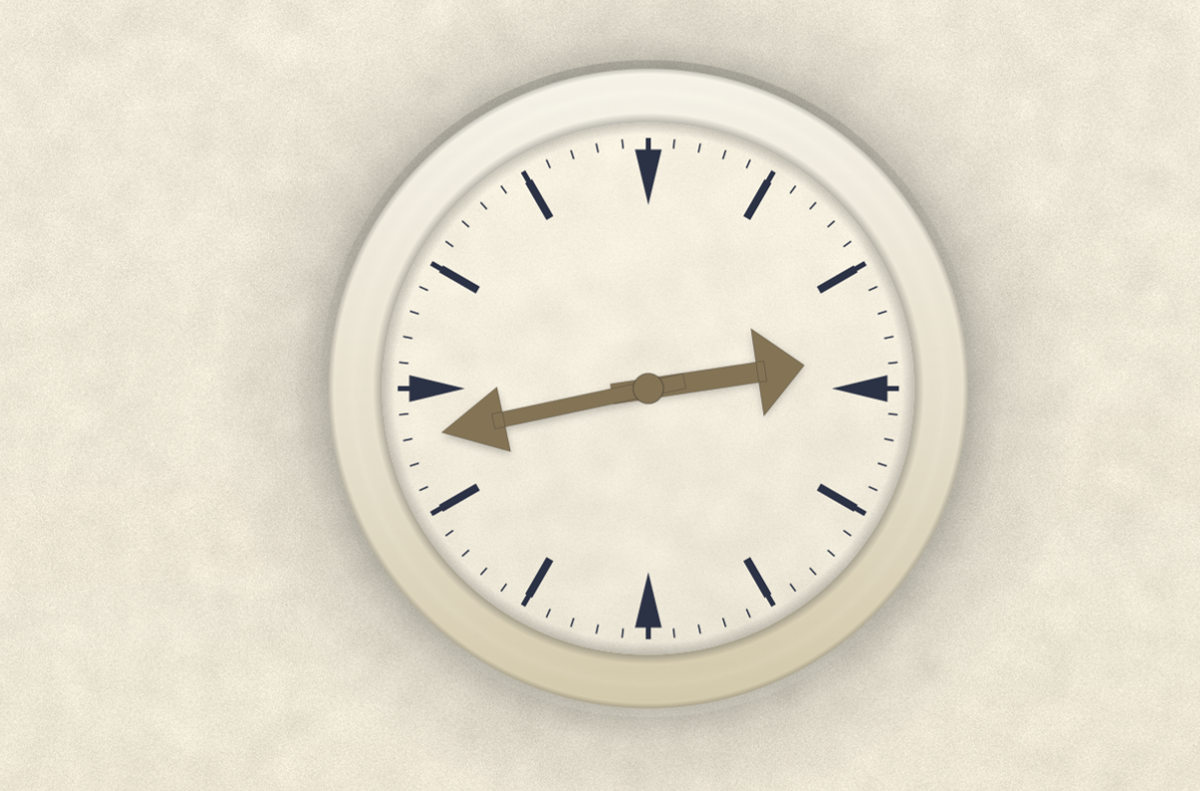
{"hour": 2, "minute": 43}
